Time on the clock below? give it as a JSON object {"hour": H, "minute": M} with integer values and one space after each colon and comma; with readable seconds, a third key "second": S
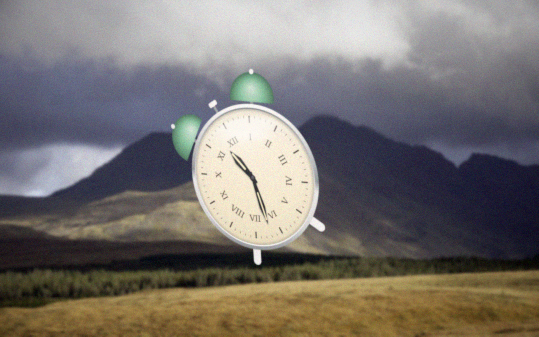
{"hour": 11, "minute": 32}
